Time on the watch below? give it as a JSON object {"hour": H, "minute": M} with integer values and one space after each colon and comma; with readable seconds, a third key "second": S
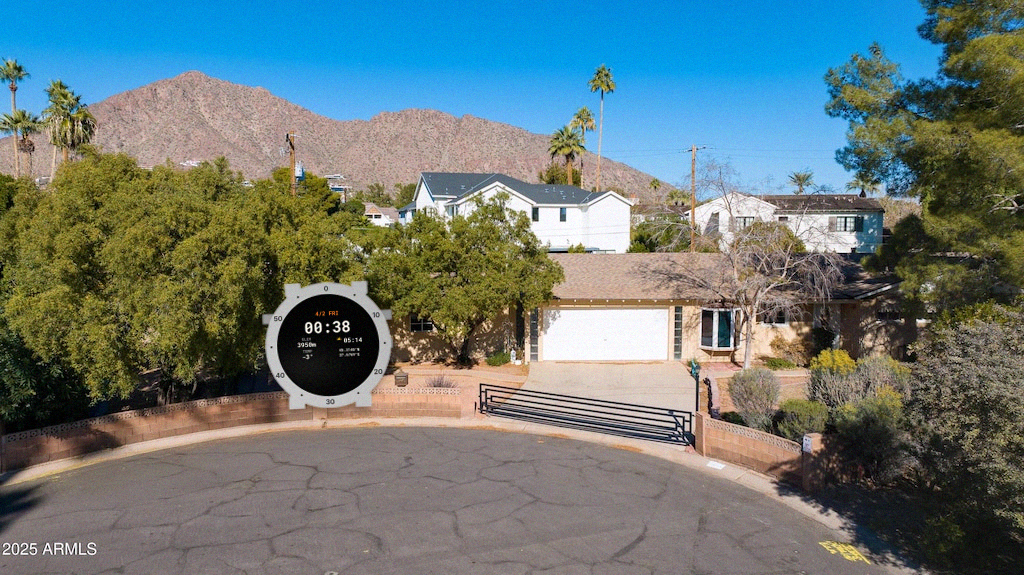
{"hour": 0, "minute": 38}
